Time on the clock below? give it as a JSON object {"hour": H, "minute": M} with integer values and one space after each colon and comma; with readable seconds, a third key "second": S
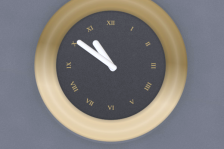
{"hour": 10, "minute": 51}
